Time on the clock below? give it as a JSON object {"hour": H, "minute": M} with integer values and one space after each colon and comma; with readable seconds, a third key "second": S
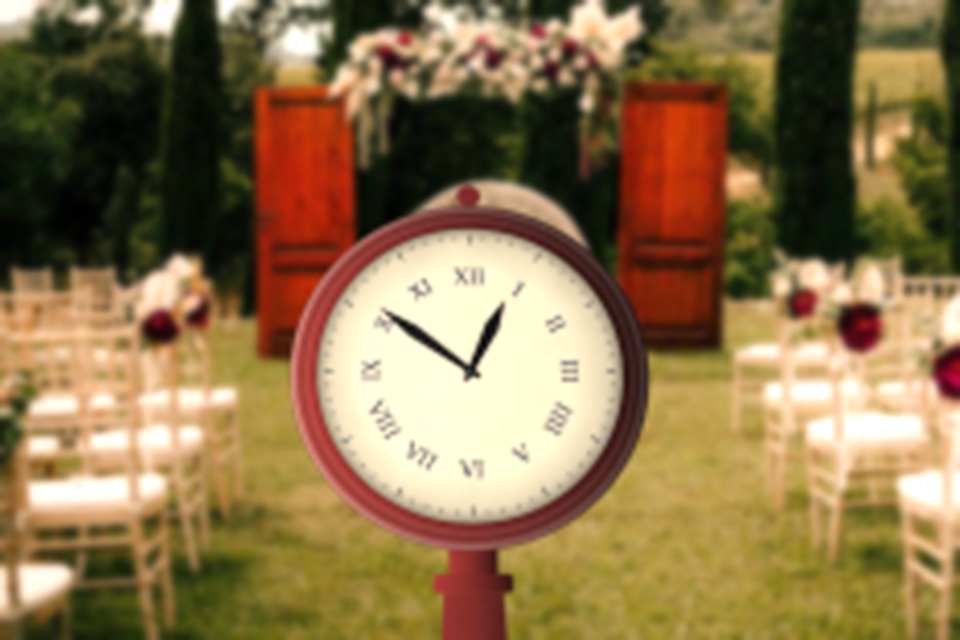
{"hour": 12, "minute": 51}
